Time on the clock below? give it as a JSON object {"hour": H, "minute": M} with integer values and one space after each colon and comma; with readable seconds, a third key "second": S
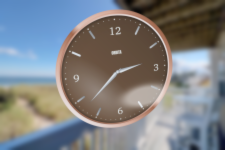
{"hour": 2, "minute": 38}
